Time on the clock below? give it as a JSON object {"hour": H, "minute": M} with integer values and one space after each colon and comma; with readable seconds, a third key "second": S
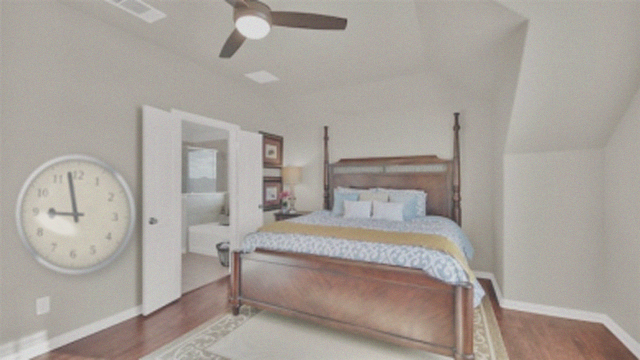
{"hour": 8, "minute": 58}
